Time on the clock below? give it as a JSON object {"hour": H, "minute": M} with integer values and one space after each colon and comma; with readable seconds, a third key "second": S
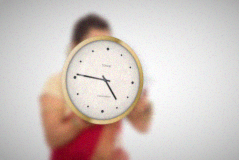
{"hour": 4, "minute": 46}
